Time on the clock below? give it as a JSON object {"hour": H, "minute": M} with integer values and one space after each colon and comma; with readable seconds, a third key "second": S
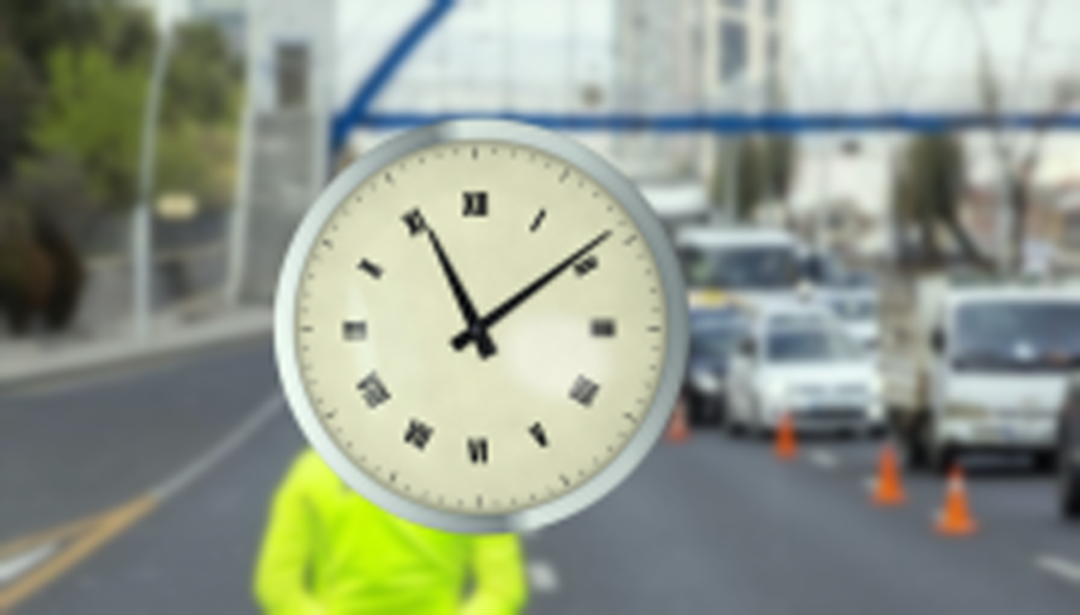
{"hour": 11, "minute": 9}
